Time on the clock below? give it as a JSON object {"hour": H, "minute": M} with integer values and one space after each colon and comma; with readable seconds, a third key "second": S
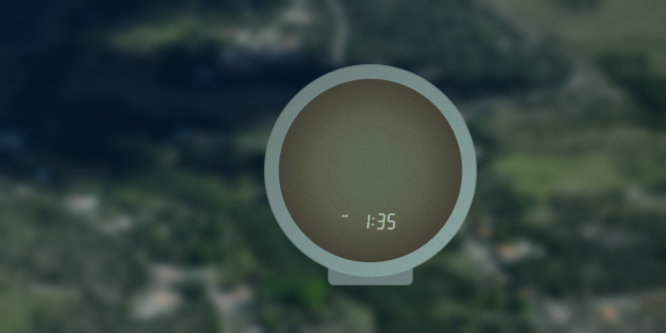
{"hour": 1, "minute": 35}
